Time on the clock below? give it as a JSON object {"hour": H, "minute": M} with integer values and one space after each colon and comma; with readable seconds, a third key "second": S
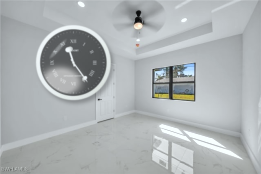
{"hour": 11, "minute": 24}
